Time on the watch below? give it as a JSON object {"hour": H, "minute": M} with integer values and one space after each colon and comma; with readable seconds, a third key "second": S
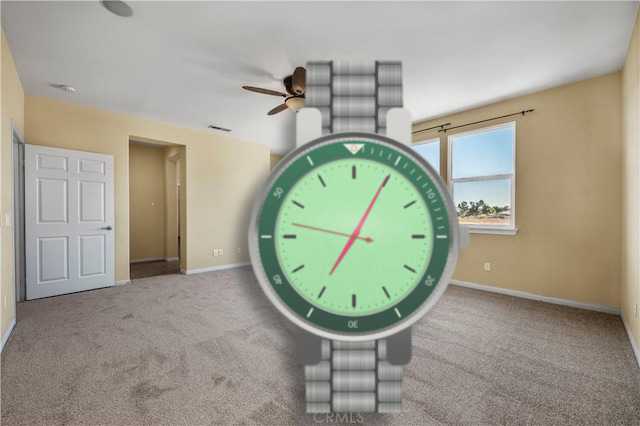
{"hour": 7, "minute": 4, "second": 47}
